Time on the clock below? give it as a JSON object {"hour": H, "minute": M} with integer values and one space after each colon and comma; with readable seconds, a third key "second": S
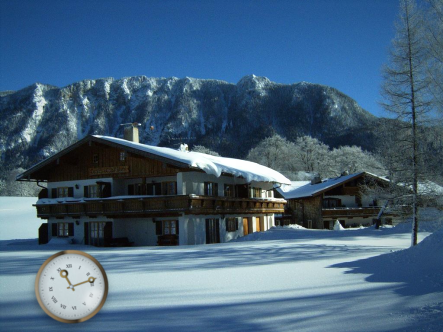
{"hour": 11, "minute": 13}
